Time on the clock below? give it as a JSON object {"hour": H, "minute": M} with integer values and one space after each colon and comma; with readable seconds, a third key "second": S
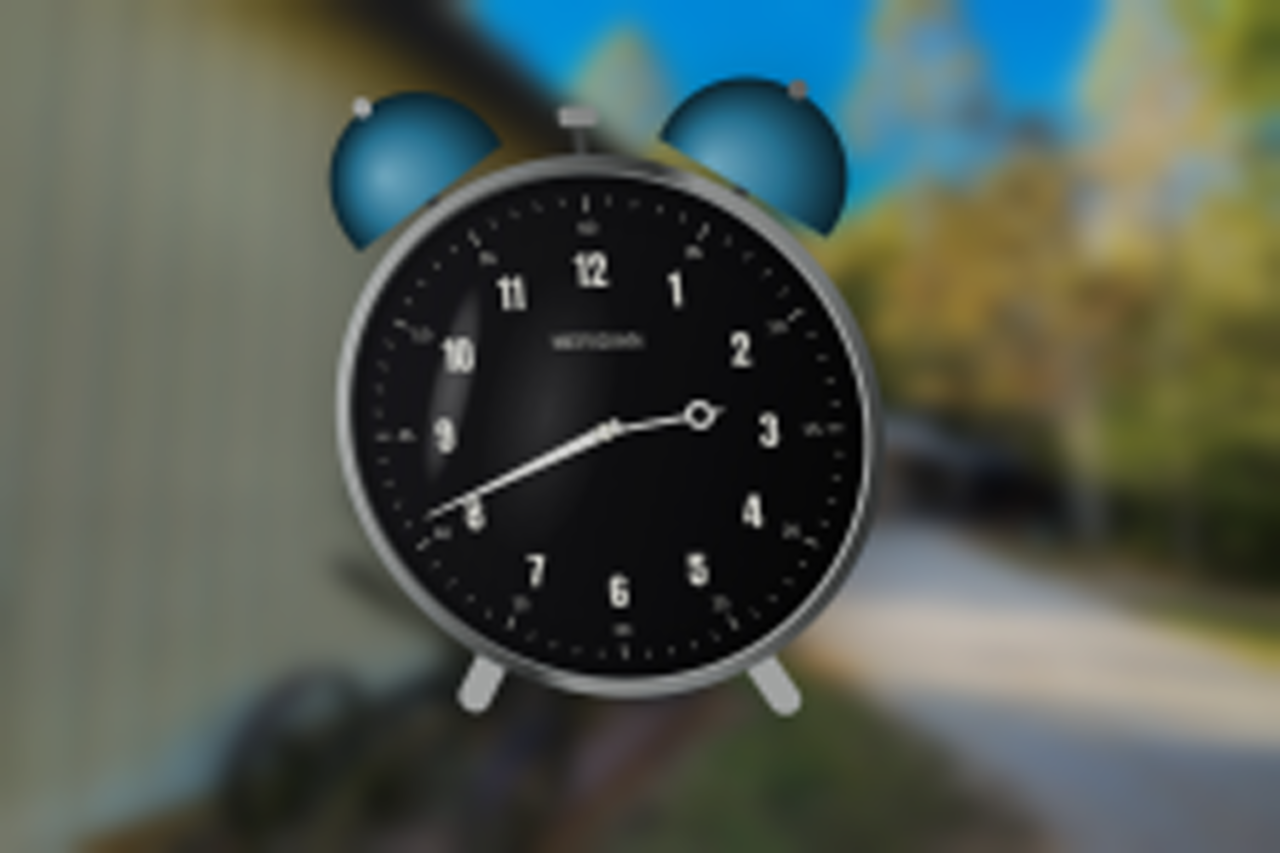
{"hour": 2, "minute": 41}
